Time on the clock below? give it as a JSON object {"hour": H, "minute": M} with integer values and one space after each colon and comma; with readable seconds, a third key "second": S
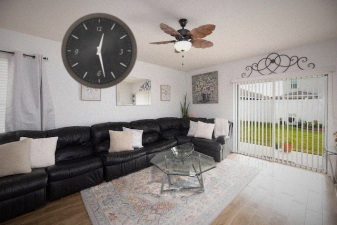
{"hour": 12, "minute": 28}
